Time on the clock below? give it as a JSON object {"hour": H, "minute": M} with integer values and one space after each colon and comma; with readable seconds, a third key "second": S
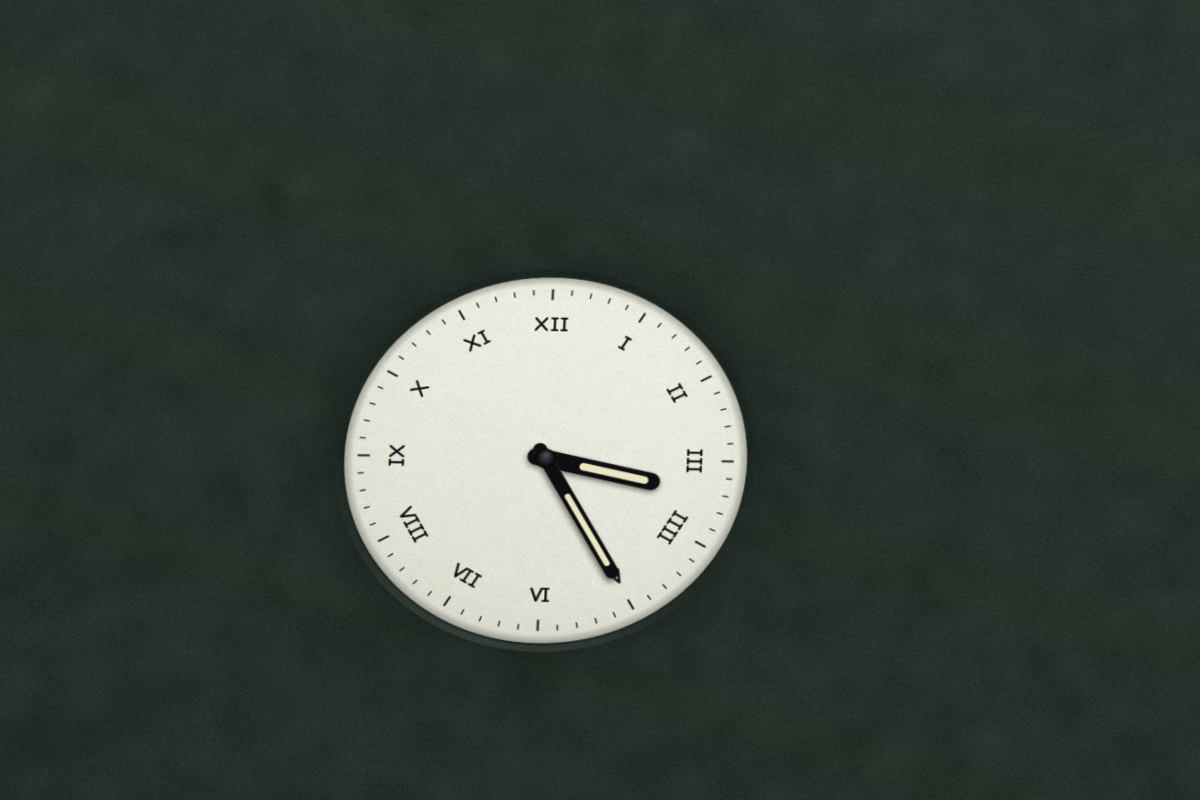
{"hour": 3, "minute": 25}
